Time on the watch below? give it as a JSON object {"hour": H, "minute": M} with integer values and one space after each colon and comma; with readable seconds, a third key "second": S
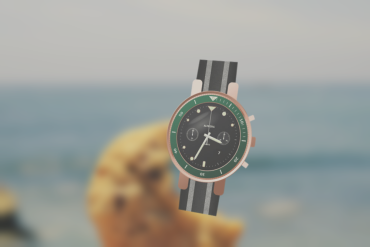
{"hour": 3, "minute": 34}
